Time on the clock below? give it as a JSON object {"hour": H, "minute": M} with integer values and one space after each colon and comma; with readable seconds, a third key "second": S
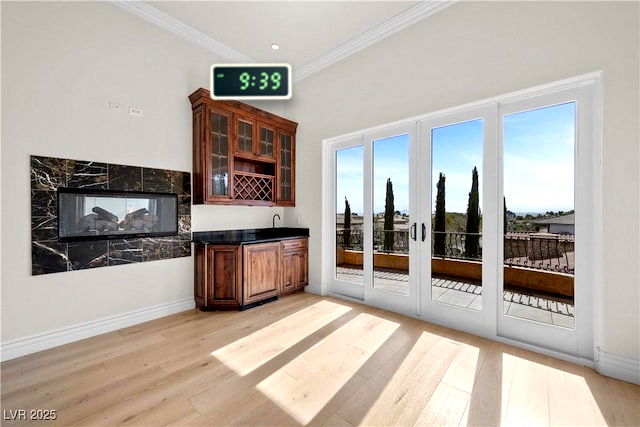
{"hour": 9, "minute": 39}
